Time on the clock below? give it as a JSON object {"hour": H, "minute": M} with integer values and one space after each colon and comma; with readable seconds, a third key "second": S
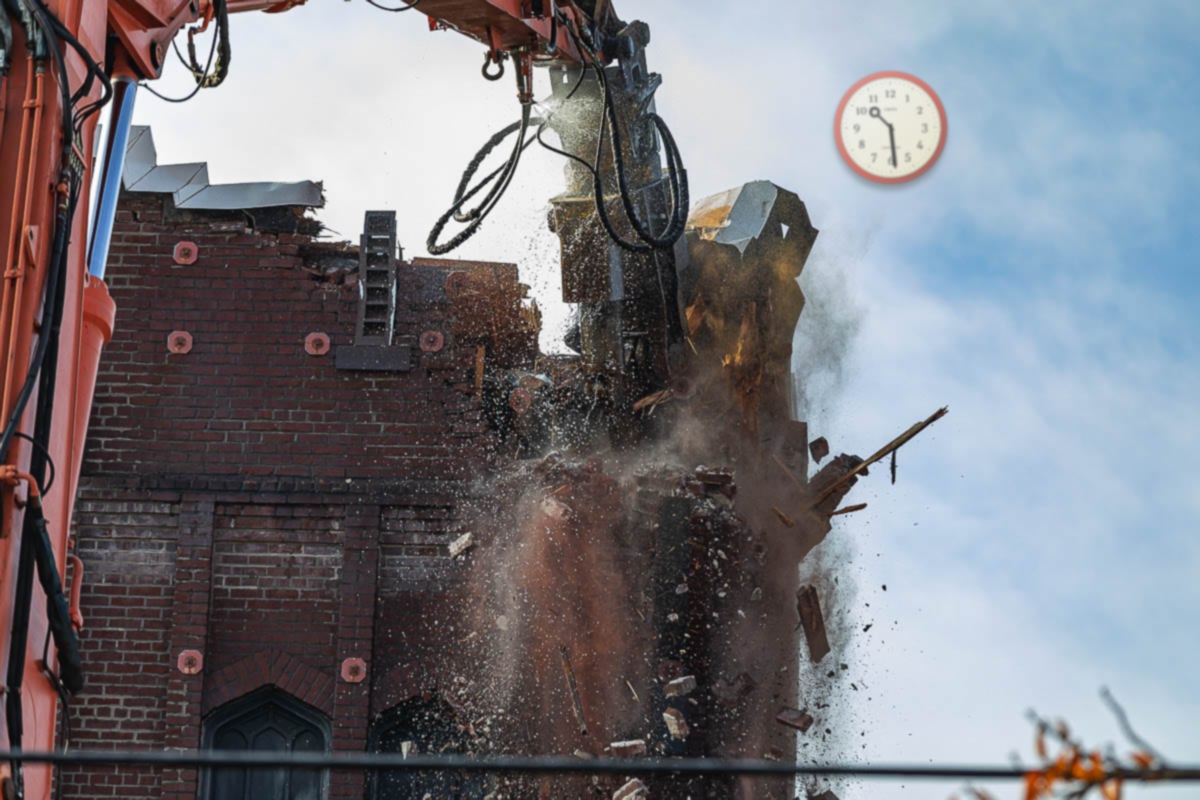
{"hour": 10, "minute": 29}
